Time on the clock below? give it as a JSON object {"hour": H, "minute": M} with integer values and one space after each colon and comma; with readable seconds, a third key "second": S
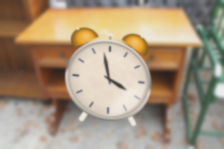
{"hour": 3, "minute": 58}
